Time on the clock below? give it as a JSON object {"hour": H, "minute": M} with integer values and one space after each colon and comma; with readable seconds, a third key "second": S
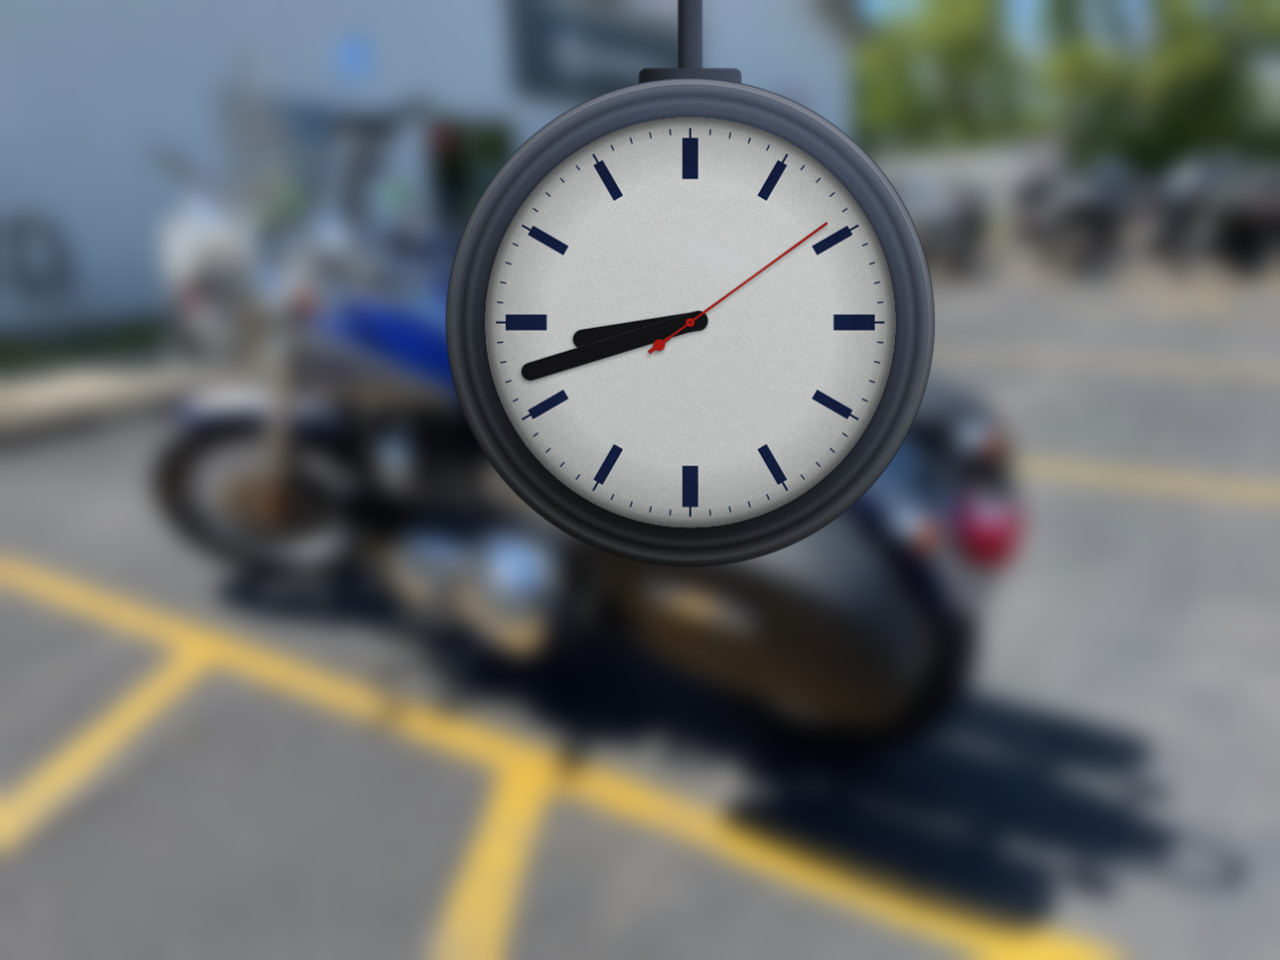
{"hour": 8, "minute": 42, "second": 9}
